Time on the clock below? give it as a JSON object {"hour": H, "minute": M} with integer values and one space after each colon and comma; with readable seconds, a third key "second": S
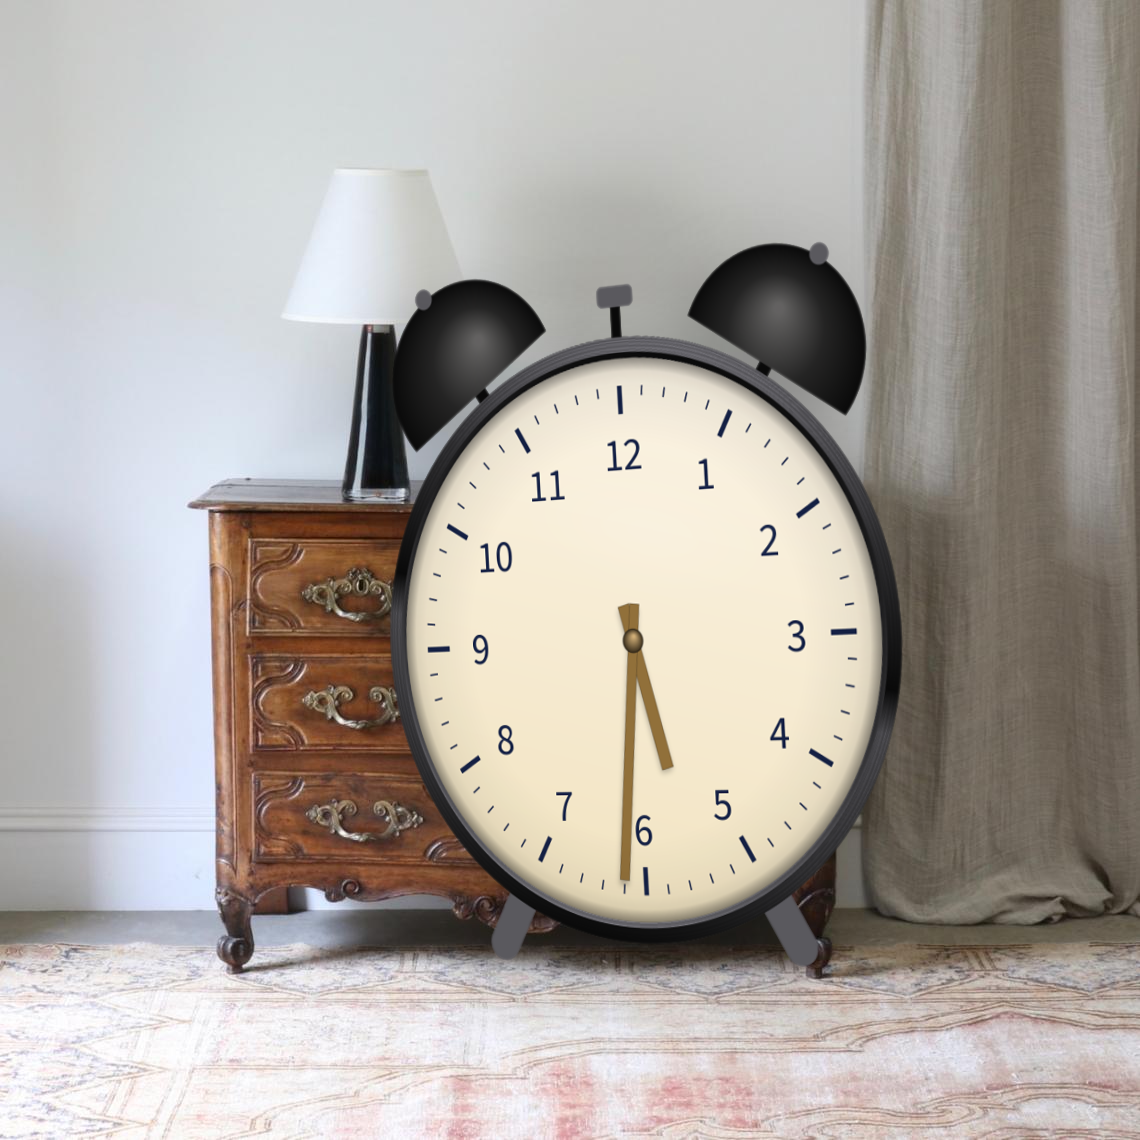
{"hour": 5, "minute": 31}
